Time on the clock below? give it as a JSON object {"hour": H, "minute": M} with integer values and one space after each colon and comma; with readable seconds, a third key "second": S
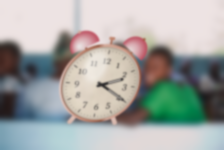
{"hour": 2, "minute": 20}
